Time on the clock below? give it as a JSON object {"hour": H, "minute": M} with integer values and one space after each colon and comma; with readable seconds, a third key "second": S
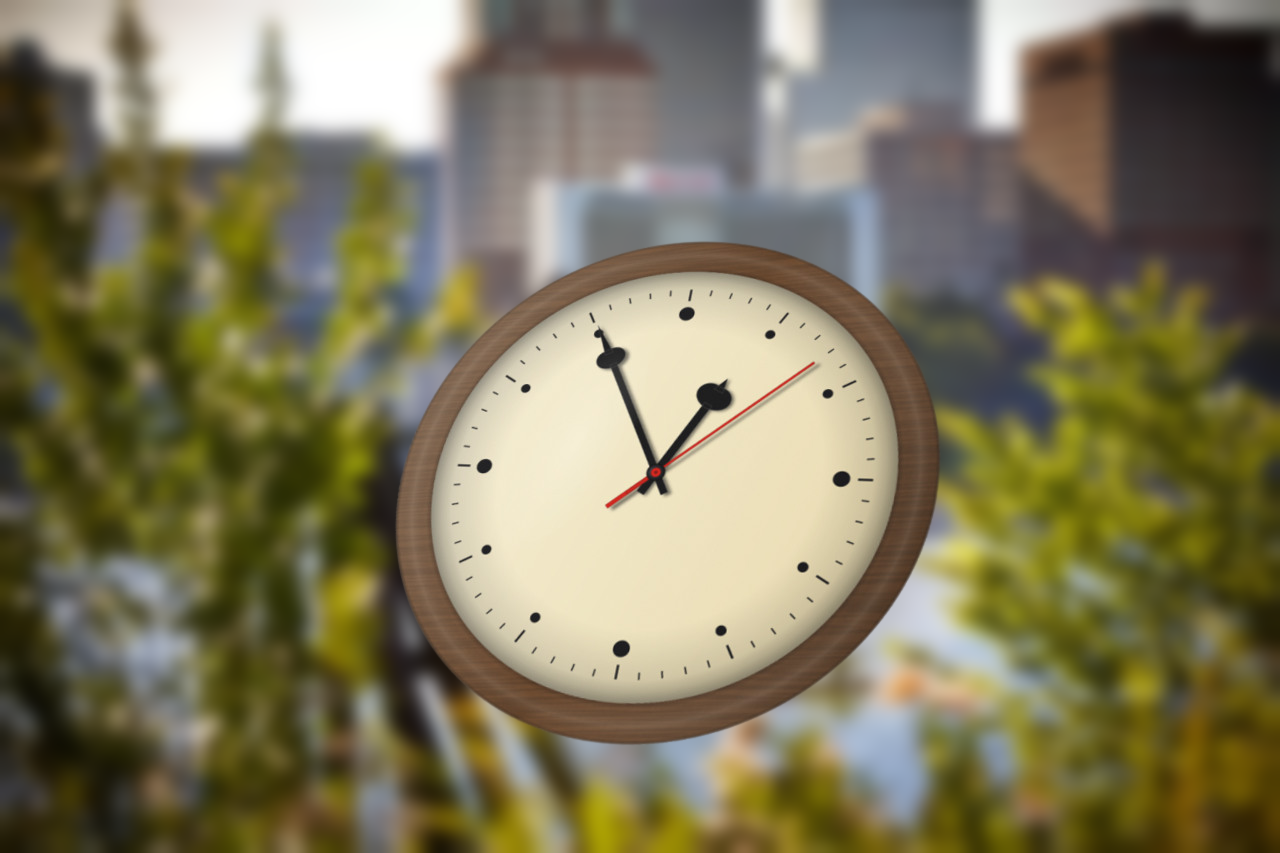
{"hour": 12, "minute": 55, "second": 8}
